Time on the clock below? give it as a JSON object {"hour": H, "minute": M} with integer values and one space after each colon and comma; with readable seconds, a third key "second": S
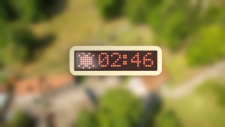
{"hour": 2, "minute": 46}
